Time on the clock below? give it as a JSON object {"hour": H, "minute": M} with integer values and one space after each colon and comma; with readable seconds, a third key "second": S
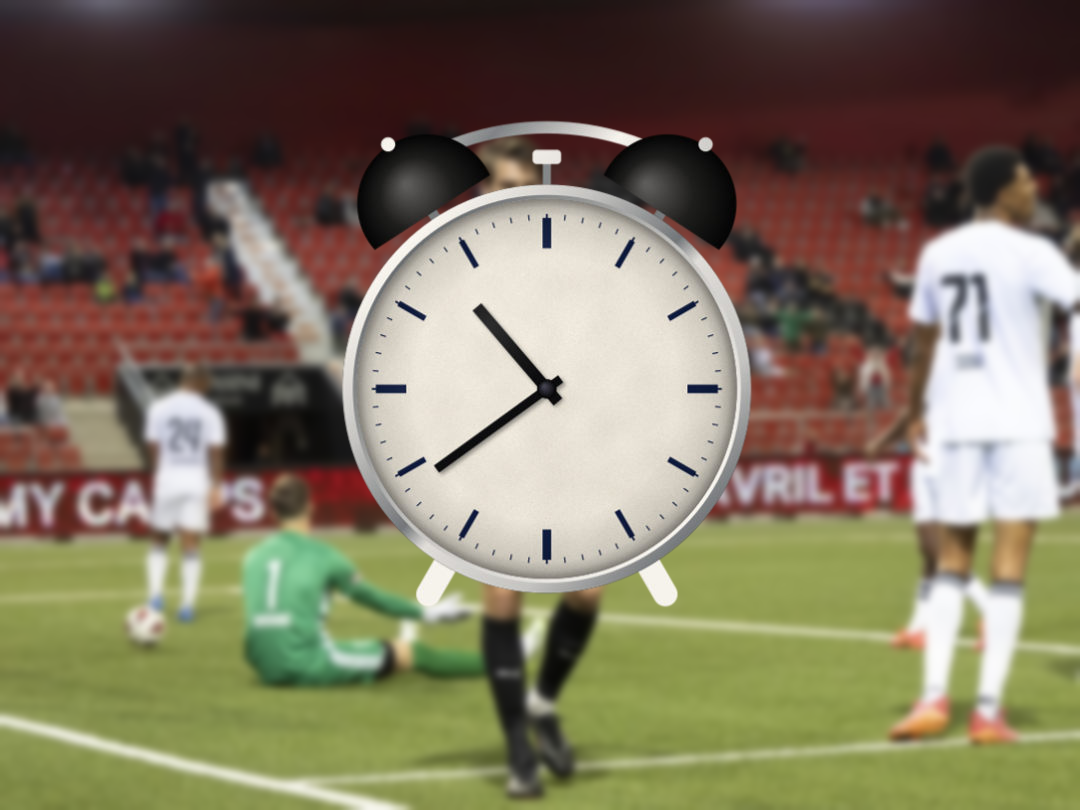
{"hour": 10, "minute": 39}
